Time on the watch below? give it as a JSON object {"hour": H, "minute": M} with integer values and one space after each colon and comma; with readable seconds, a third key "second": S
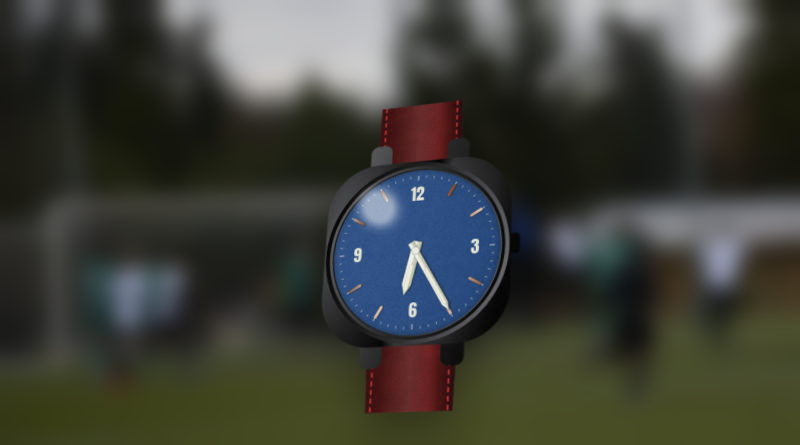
{"hour": 6, "minute": 25}
